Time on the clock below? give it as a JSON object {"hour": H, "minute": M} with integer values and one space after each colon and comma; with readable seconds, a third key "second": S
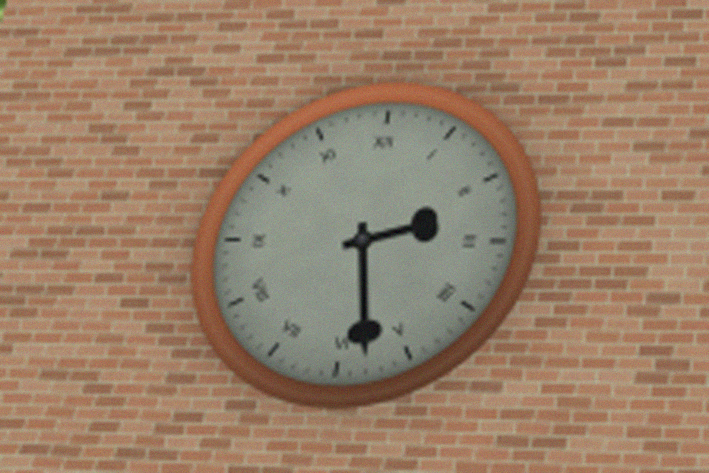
{"hour": 2, "minute": 28}
